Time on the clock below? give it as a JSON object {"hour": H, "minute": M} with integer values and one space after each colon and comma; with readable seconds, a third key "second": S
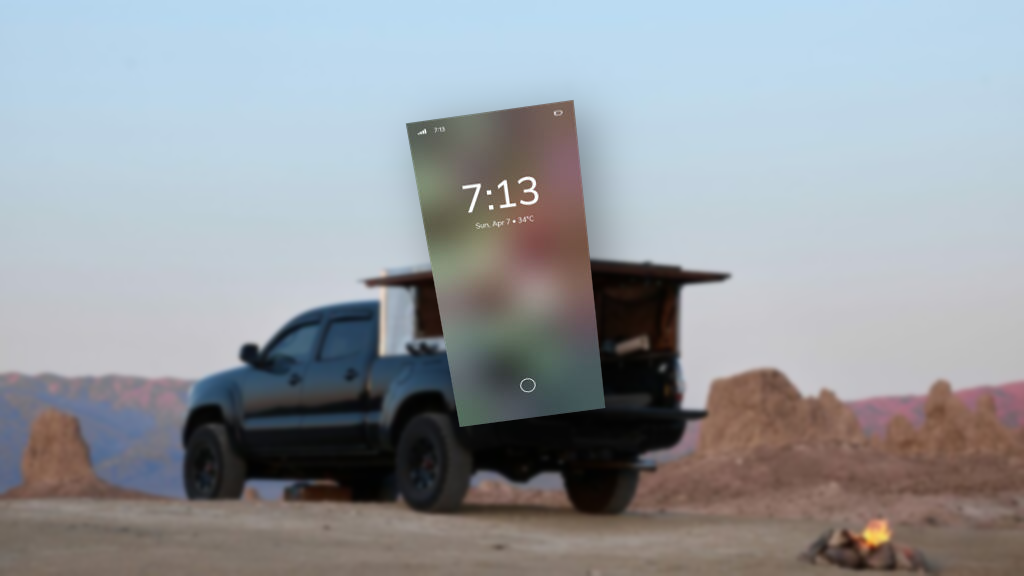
{"hour": 7, "minute": 13}
